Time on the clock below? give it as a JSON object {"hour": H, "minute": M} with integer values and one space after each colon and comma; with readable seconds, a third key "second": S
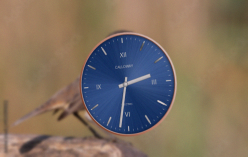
{"hour": 2, "minute": 32}
